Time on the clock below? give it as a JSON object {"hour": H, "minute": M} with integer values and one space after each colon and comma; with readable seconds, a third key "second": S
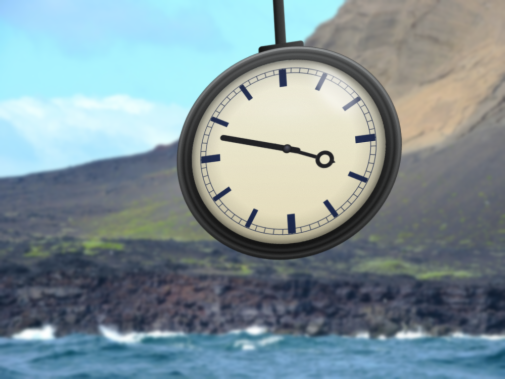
{"hour": 3, "minute": 48}
